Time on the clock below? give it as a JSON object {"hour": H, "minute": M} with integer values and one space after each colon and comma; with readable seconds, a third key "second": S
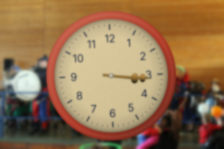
{"hour": 3, "minute": 16}
